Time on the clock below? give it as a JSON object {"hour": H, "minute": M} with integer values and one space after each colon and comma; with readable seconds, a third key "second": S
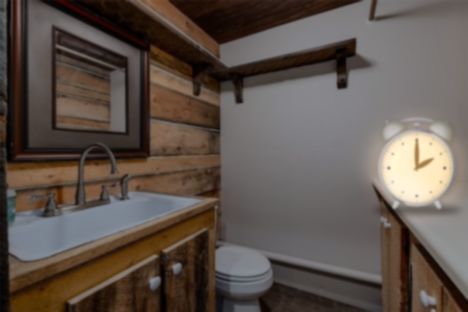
{"hour": 2, "minute": 0}
